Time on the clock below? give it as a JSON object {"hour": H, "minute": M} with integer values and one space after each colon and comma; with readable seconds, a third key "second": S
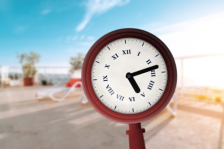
{"hour": 5, "minute": 13}
